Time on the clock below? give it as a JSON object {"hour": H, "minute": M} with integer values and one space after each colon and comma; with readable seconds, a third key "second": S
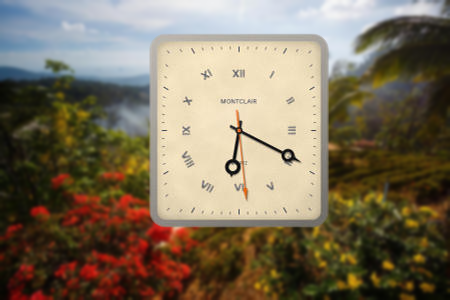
{"hour": 6, "minute": 19, "second": 29}
